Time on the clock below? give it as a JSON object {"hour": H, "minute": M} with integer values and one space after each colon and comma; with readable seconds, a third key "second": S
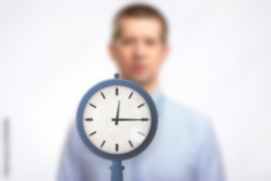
{"hour": 12, "minute": 15}
